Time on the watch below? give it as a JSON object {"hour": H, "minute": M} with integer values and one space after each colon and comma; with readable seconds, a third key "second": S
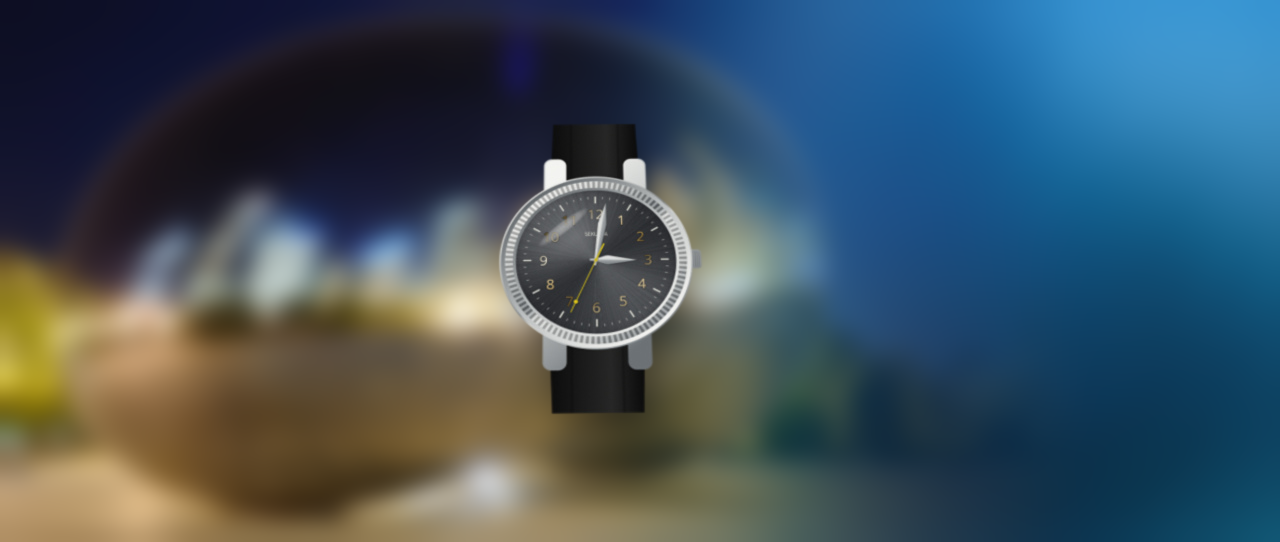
{"hour": 3, "minute": 1, "second": 34}
